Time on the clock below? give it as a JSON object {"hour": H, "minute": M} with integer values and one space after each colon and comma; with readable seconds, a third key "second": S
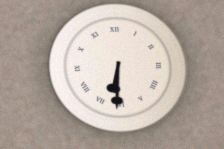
{"hour": 6, "minute": 31}
